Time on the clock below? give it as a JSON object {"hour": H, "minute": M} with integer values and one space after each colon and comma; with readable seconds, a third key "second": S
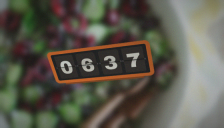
{"hour": 6, "minute": 37}
